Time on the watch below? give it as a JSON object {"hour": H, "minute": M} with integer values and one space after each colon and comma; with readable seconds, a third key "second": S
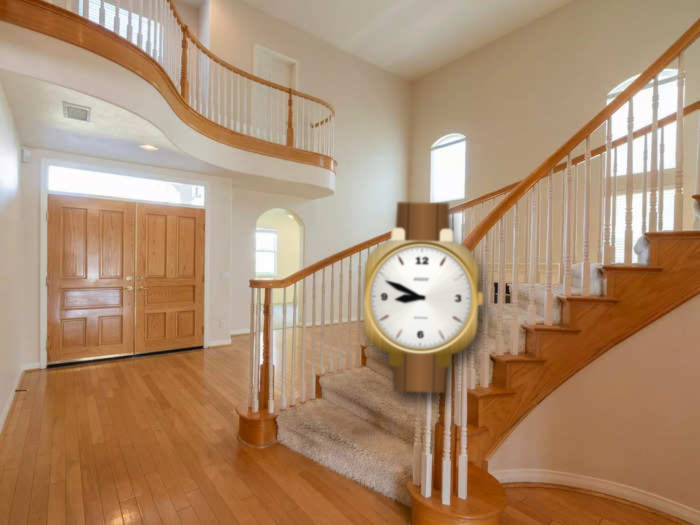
{"hour": 8, "minute": 49}
